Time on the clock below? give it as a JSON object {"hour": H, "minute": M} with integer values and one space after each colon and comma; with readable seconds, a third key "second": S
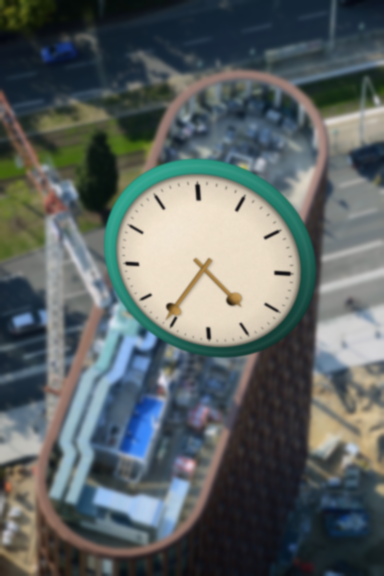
{"hour": 4, "minute": 36}
